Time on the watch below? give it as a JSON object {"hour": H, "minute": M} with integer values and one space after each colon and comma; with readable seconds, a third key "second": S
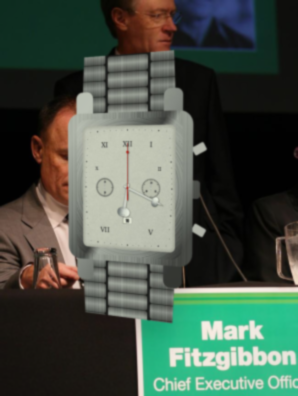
{"hour": 6, "minute": 19}
